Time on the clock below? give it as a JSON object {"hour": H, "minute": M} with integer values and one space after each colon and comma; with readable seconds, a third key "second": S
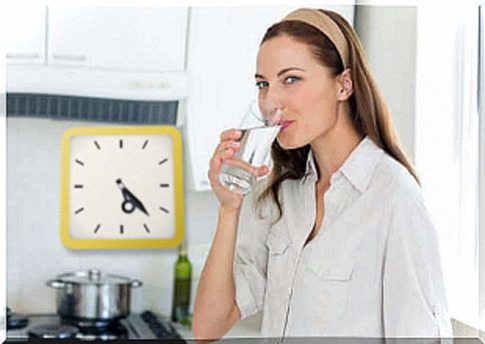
{"hour": 5, "minute": 23}
